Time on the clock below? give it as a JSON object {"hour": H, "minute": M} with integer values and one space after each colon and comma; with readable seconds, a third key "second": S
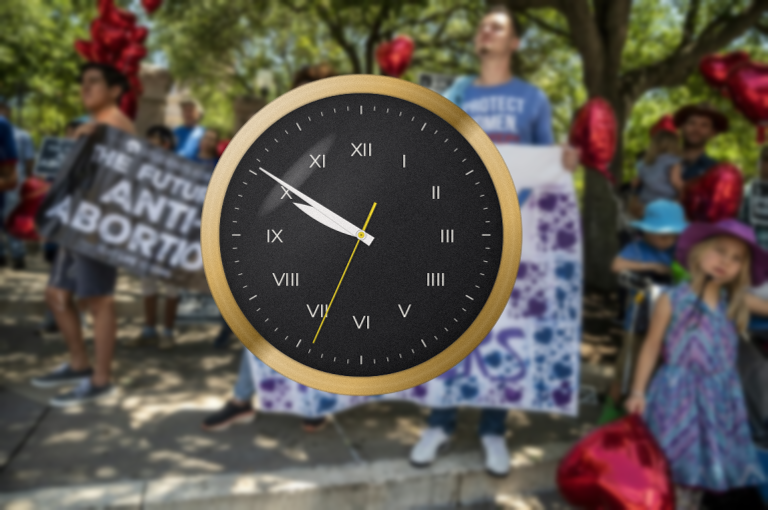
{"hour": 9, "minute": 50, "second": 34}
